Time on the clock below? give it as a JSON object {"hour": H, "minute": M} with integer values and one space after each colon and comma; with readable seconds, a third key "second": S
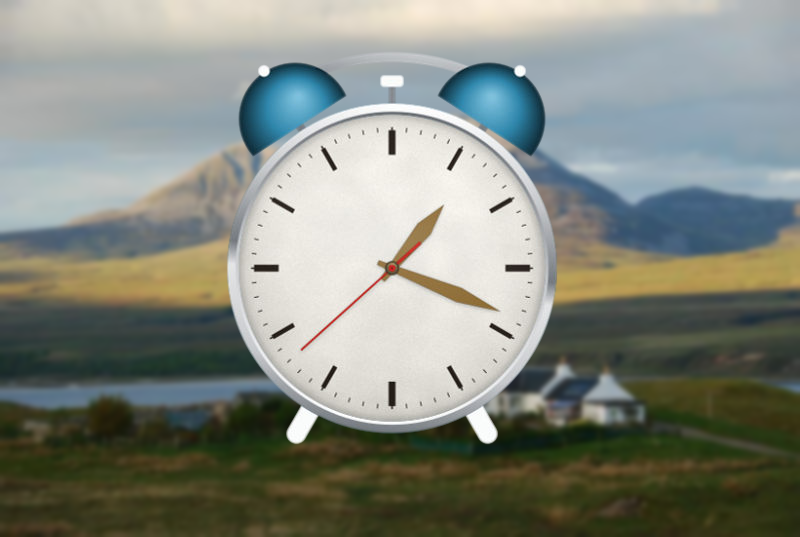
{"hour": 1, "minute": 18, "second": 38}
